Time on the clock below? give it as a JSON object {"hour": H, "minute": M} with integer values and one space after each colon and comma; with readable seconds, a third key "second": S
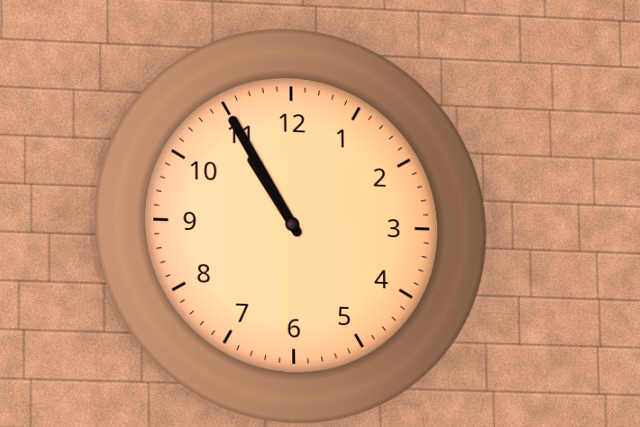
{"hour": 10, "minute": 55}
